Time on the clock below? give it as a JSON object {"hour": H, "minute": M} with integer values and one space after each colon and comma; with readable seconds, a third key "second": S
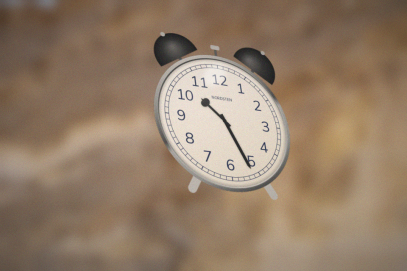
{"hour": 10, "minute": 26}
